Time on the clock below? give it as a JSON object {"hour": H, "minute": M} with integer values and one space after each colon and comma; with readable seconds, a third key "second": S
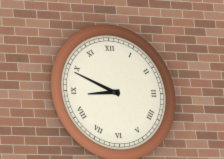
{"hour": 8, "minute": 49}
